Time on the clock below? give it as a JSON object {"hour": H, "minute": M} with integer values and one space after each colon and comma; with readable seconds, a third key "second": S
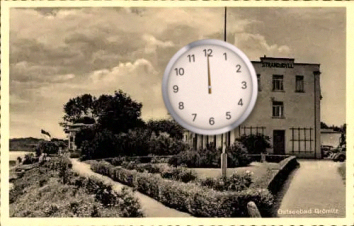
{"hour": 12, "minute": 0}
